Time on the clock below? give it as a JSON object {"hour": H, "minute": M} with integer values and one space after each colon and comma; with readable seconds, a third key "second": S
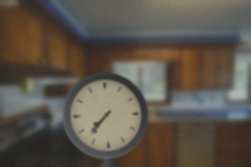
{"hour": 7, "minute": 37}
